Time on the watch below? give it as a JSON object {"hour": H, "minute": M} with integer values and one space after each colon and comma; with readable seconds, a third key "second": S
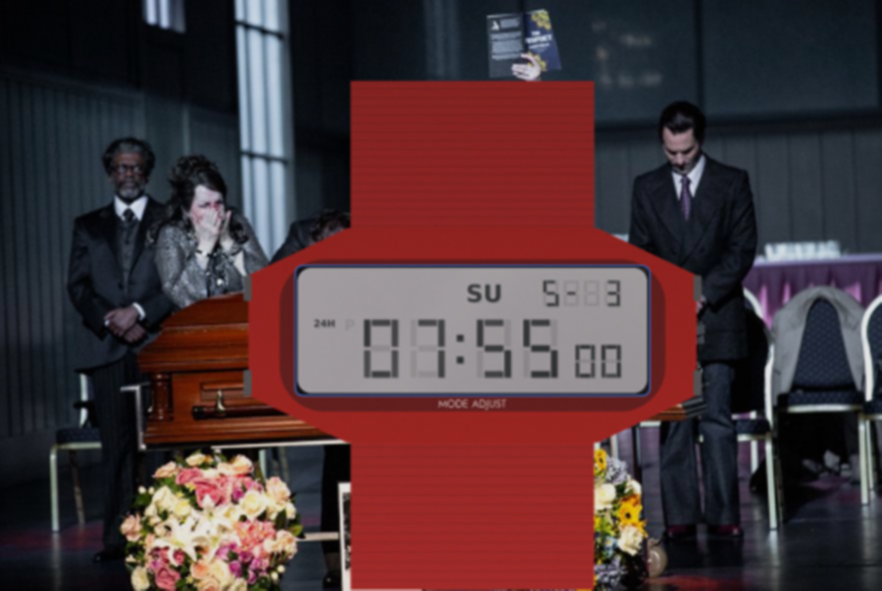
{"hour": 7, "minute": 55, "second": 0}
